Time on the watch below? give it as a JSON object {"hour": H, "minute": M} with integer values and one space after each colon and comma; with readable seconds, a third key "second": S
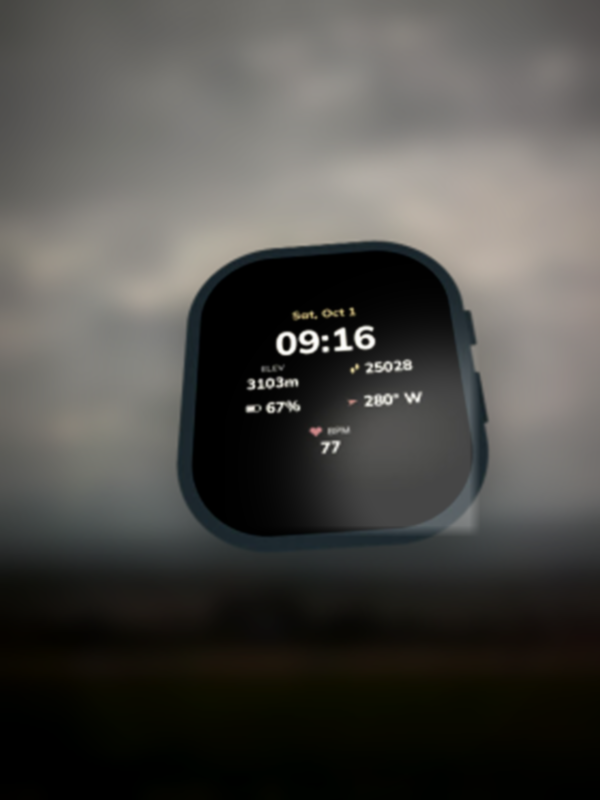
{"hour": 9, "minute": 16}
